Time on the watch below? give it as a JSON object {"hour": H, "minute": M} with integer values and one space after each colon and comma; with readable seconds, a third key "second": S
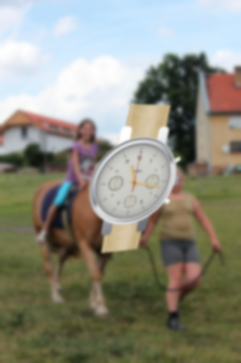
{"hour": 11, "minute": 17}
